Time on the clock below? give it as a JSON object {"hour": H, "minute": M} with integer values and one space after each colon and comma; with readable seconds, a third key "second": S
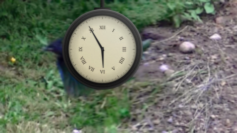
{"hour": 5, "minute": 55}
